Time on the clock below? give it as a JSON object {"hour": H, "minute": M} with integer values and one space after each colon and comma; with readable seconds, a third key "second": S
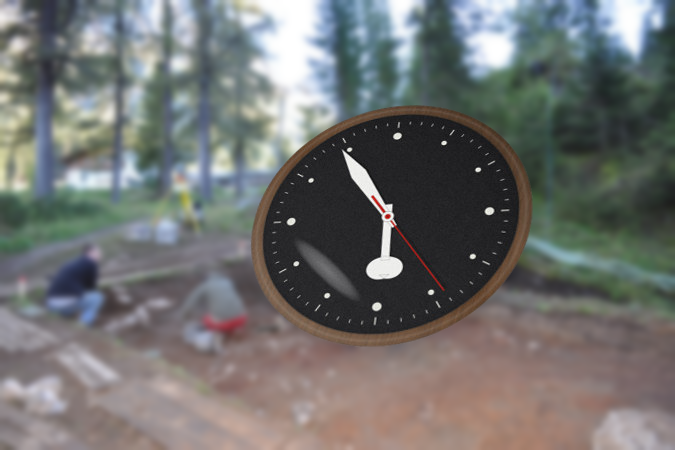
{"hour": 5, "minute": 54, "second": 24}
